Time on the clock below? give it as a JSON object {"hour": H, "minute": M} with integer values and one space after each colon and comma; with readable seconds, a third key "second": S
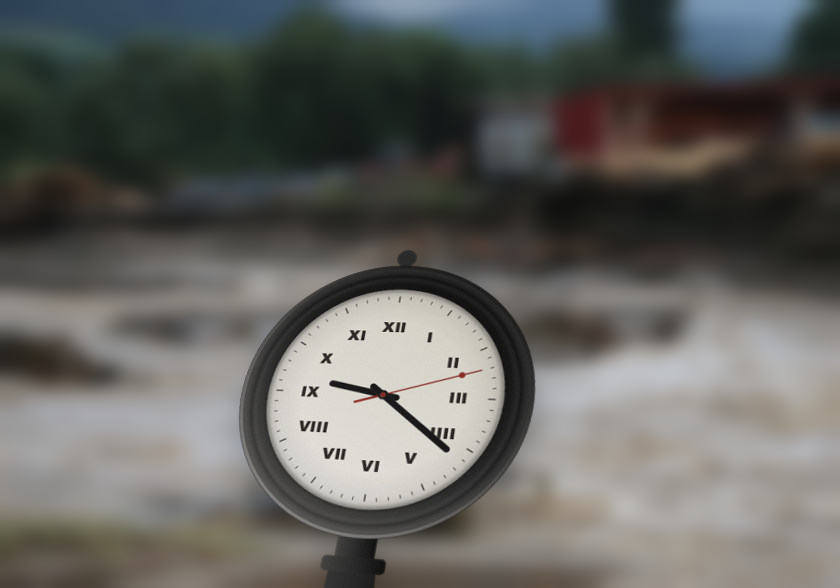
{"hour": 9, "minute": 21, "second": 12}
